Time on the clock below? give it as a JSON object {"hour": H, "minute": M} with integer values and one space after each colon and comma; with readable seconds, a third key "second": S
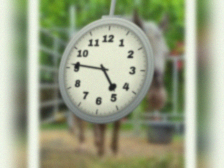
{"hour": 4, "minute": 46}
